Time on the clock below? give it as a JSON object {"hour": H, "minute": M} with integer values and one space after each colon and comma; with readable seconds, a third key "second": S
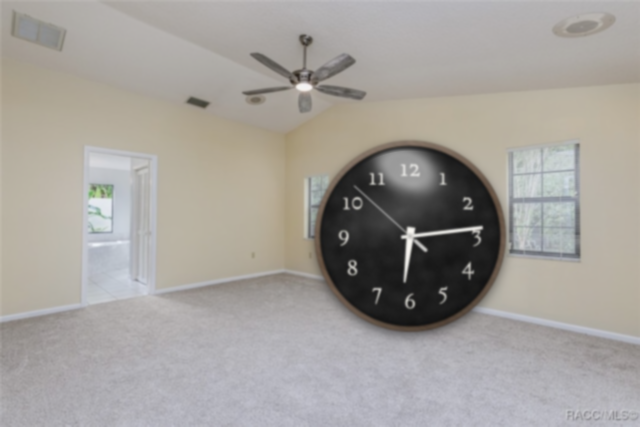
{"hour": 6, "minute": 13, "second": 52}
